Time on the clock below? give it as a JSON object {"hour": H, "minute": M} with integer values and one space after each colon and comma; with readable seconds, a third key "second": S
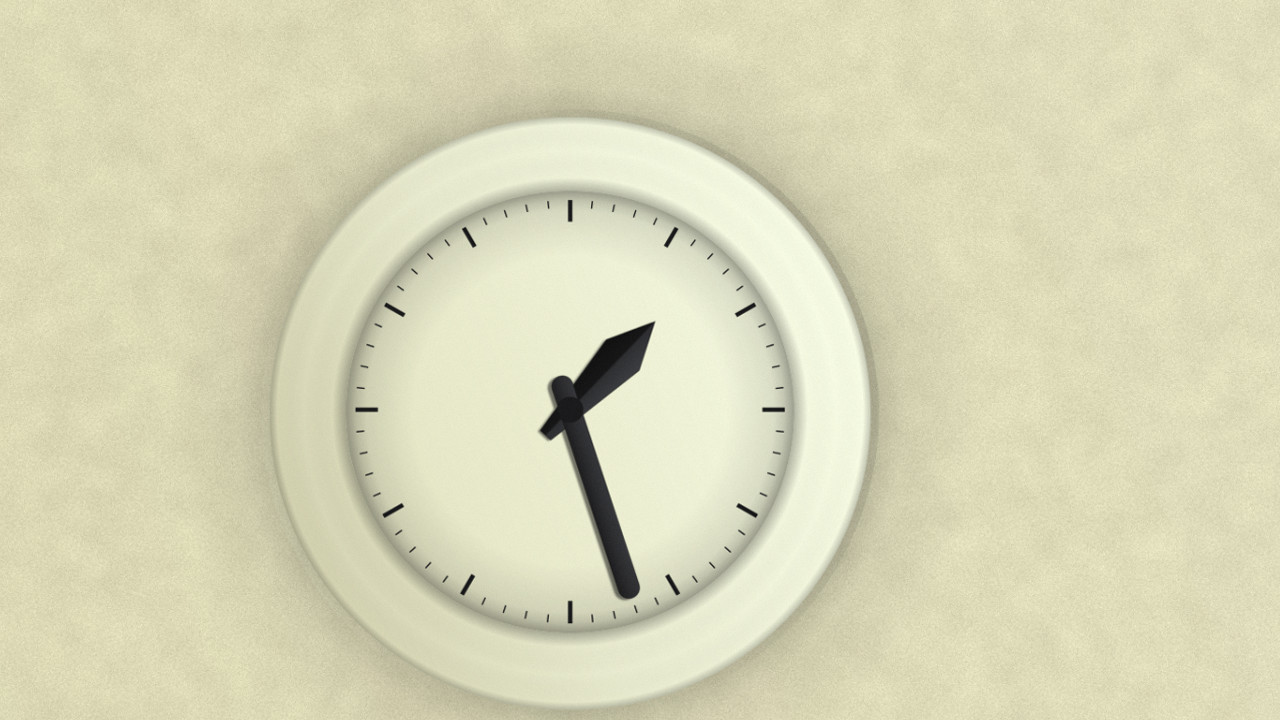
{"hour": 1, "minute": 27}
